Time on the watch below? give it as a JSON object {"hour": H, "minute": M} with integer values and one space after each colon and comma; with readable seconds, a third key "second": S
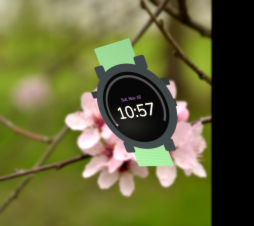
{"hour": 10, "minute": 57}
